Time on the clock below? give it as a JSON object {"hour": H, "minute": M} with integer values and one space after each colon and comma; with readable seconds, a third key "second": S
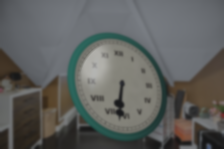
{"hour": 6, "minute": 32}
